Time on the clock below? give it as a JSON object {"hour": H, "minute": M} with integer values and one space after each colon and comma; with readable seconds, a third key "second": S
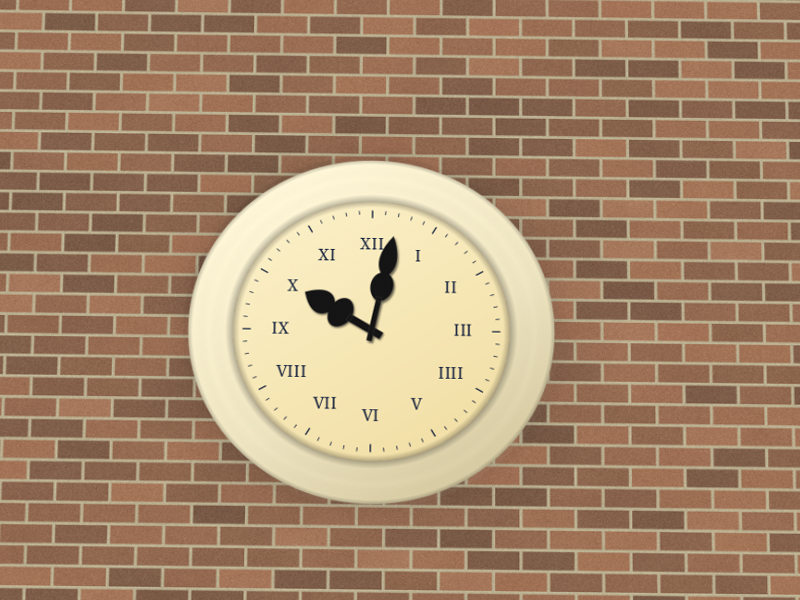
{"hour": 10, "minute": 2}
